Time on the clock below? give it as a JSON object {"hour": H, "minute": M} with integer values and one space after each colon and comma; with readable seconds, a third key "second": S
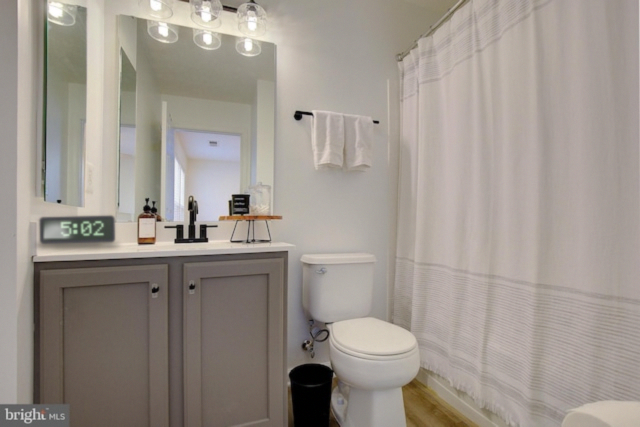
{"hour": 5, "minute": 2}
